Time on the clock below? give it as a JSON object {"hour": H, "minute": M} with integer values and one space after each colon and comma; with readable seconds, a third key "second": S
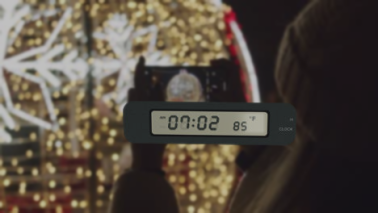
{"hour": 7, "minute": 2}
